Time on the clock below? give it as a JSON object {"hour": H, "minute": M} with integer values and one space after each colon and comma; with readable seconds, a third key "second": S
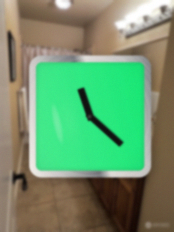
{"hour": 11, "minute": 22}
